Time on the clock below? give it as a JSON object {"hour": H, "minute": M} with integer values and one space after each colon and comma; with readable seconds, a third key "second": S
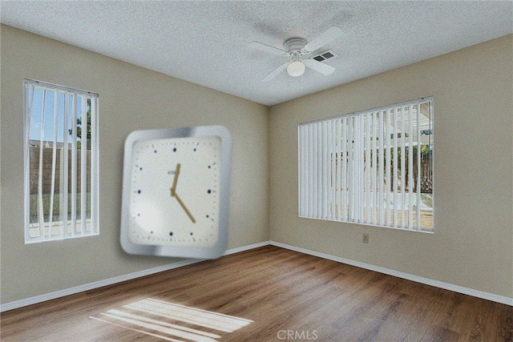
{"hour": 12, "minute": 23}
